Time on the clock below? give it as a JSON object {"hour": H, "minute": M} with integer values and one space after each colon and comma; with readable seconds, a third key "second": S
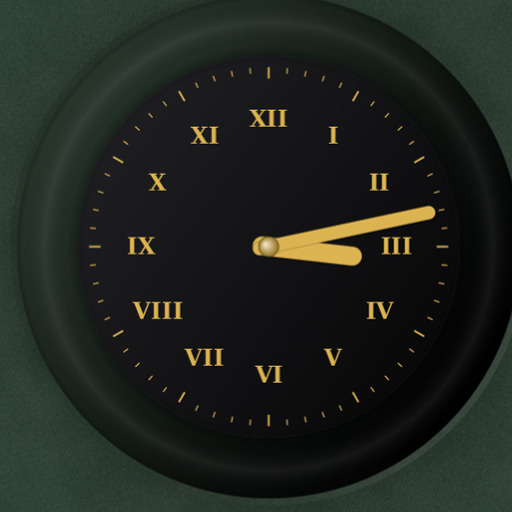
{"hour": 3, "minute": 13}
